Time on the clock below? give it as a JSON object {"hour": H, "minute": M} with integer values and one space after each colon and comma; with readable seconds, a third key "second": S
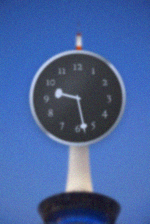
{"hour": 9, "minute": 28}
